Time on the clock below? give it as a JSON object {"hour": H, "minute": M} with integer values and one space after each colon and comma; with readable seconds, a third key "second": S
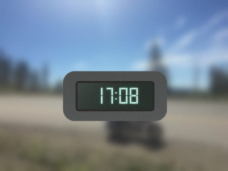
{"hour": 17, "minute": 8}
